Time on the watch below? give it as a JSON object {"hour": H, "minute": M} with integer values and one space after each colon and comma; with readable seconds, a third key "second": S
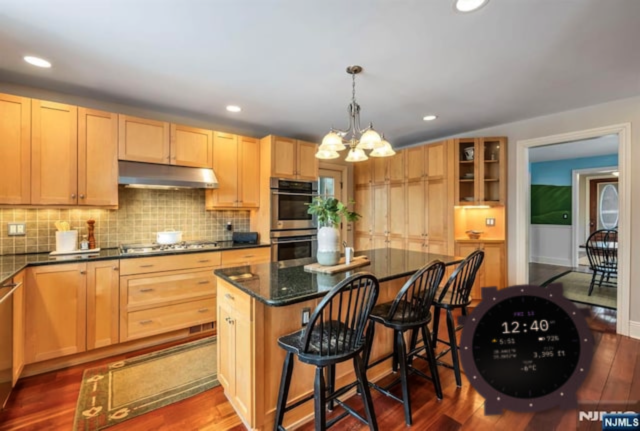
{"hour": 12, "minute": 40}
